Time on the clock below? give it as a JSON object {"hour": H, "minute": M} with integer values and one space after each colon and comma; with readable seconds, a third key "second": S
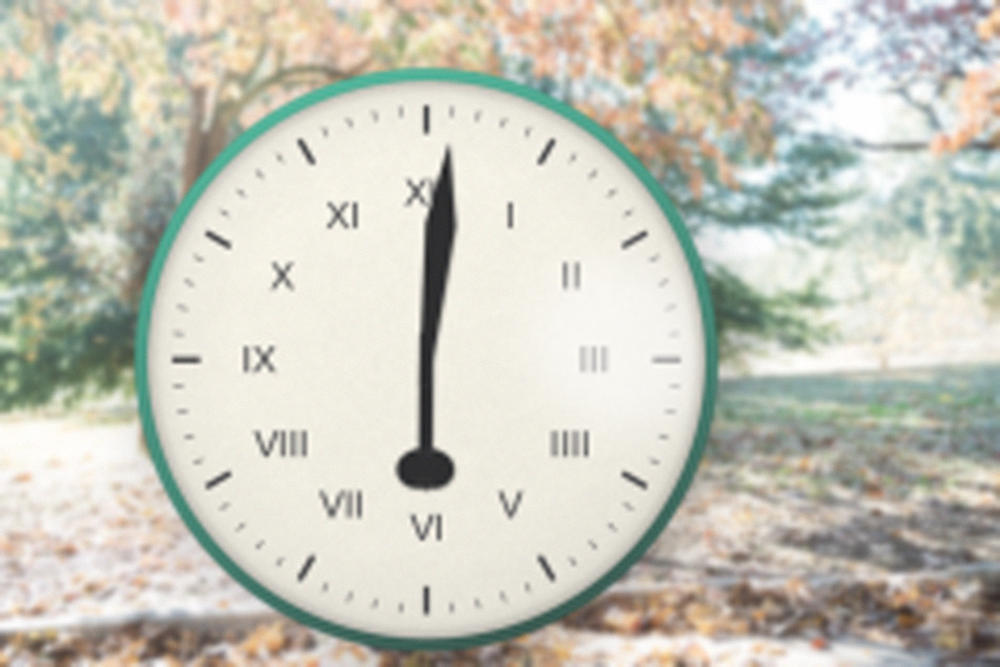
{"hour": 6, "minute": 1}
